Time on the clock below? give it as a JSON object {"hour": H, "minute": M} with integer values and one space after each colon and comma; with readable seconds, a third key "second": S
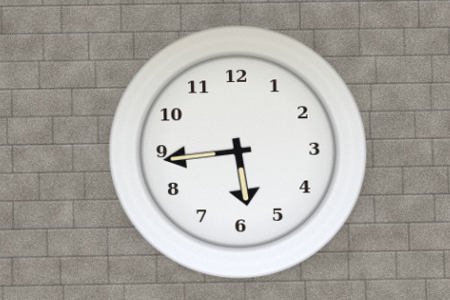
{"hour": 5, "minute": 44}
